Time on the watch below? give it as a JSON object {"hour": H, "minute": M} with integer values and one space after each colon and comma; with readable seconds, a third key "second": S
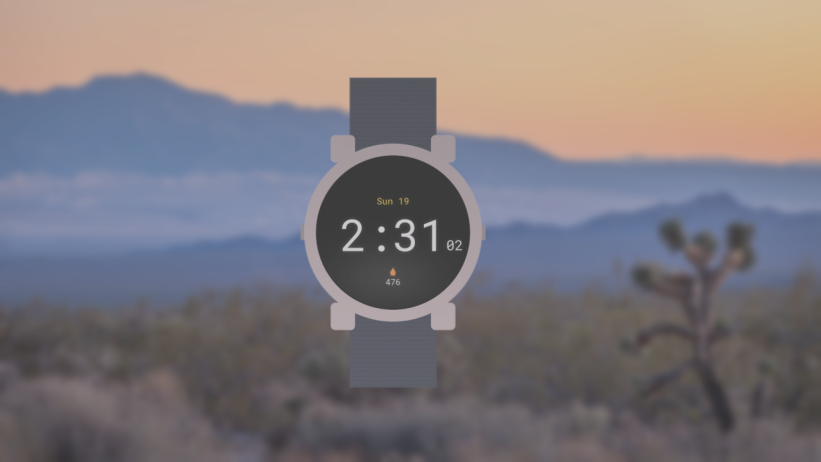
{"hour": 2, "minute": 31, "second": 2}
